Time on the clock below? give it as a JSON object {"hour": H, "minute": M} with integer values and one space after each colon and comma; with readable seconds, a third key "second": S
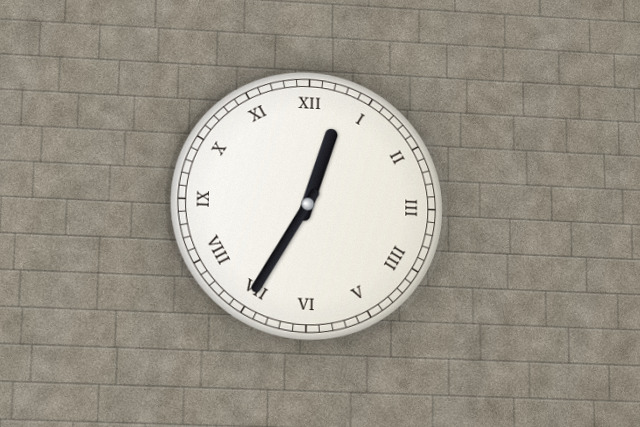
{"hour": 12, "minute": 35}
